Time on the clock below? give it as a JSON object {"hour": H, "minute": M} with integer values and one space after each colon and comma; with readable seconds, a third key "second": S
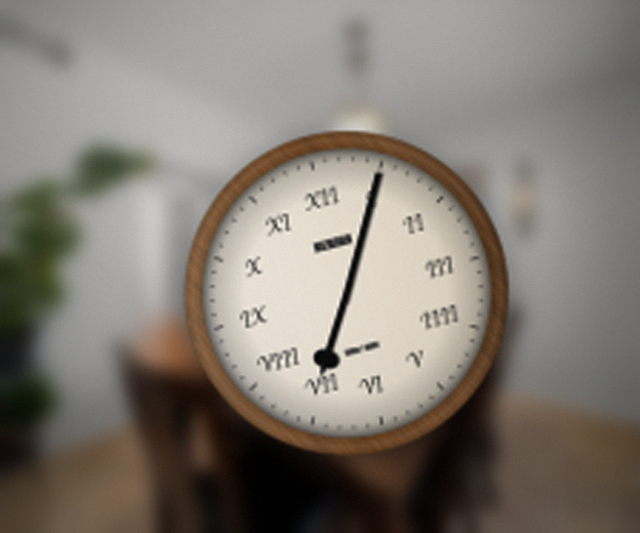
{"hour": 7, "minute": 5}
